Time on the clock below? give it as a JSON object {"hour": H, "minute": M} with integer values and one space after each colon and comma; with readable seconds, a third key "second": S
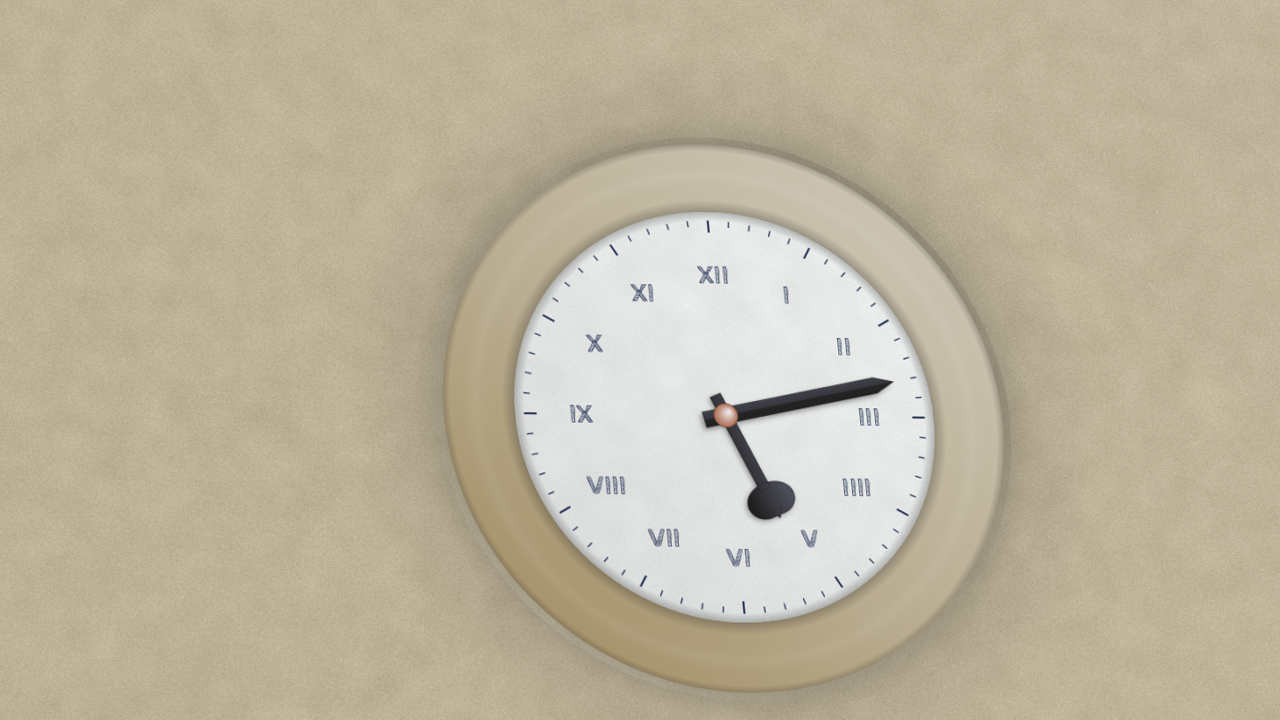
{"hour": 5, "minute": 13}
